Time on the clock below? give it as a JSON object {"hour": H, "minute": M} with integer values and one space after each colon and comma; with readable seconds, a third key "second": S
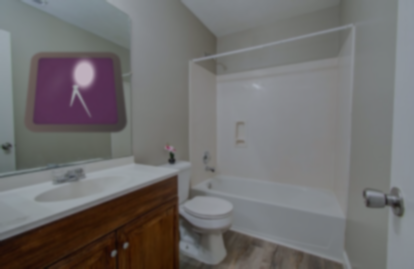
{"hour": 6, "minute": 26}
